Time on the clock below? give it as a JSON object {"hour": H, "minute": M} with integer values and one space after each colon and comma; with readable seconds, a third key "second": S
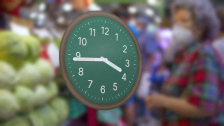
{"hour": 3, "minute": 44}
